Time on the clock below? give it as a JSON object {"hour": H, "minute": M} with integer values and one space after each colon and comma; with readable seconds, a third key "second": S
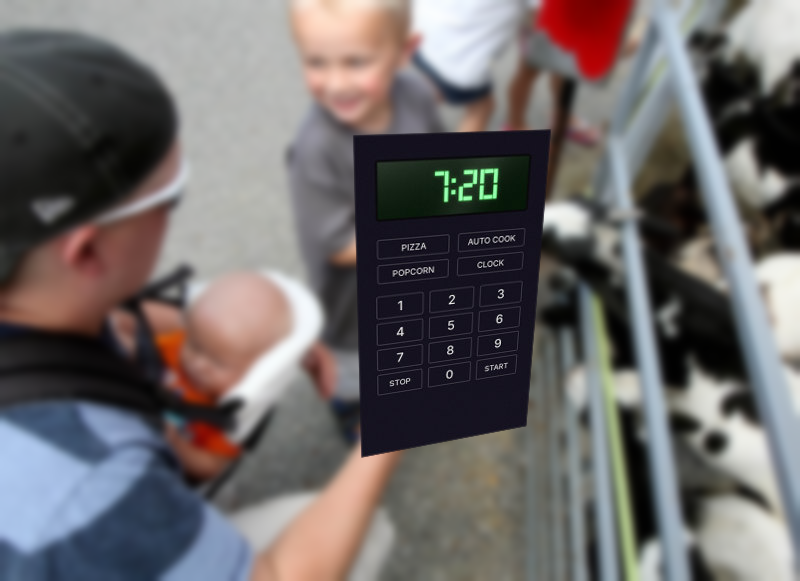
{"hour": 7, "minute": 20}
